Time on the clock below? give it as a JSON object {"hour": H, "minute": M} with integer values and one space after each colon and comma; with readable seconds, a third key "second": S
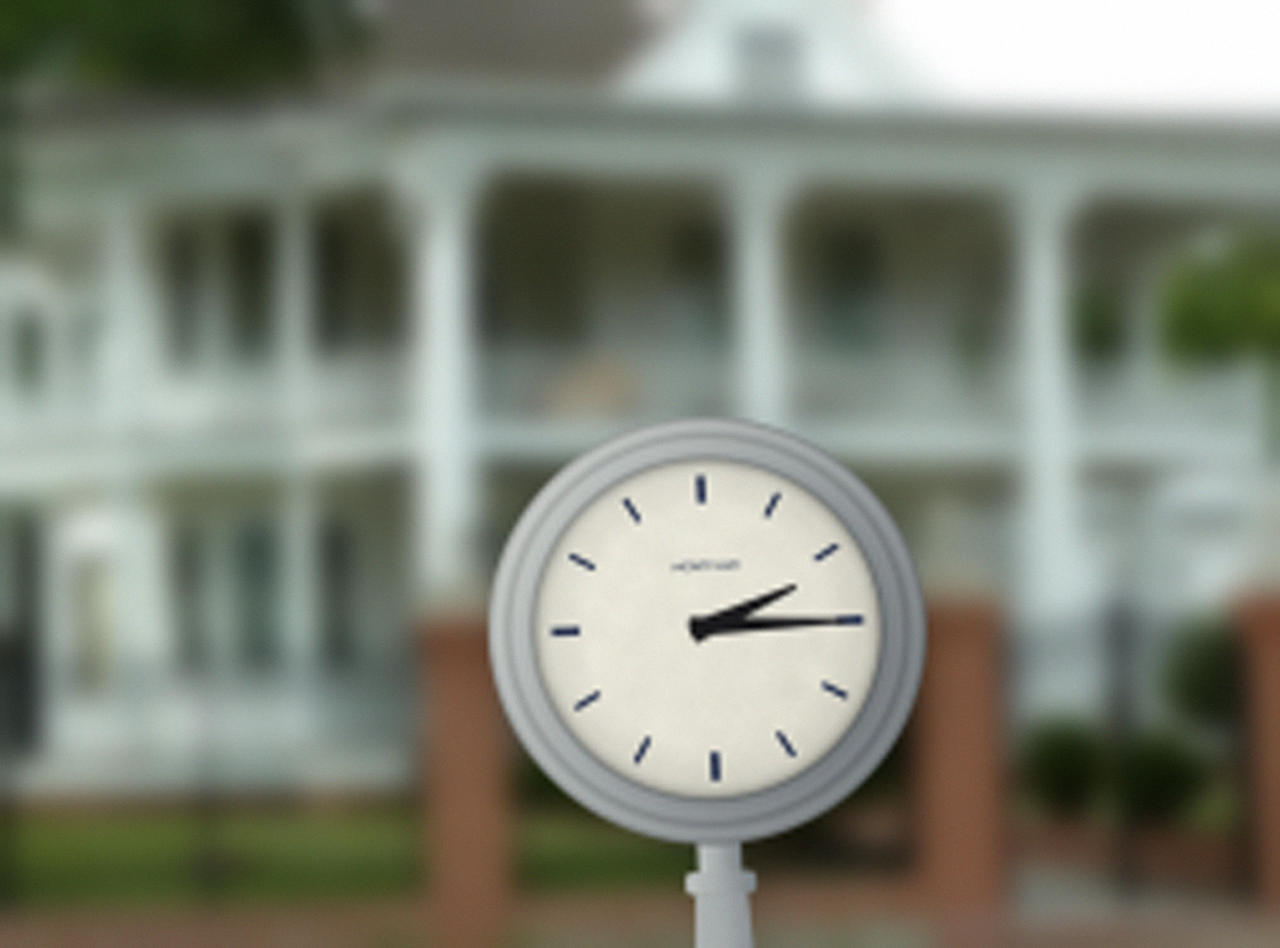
{"hour": 2, "minute": 15}
